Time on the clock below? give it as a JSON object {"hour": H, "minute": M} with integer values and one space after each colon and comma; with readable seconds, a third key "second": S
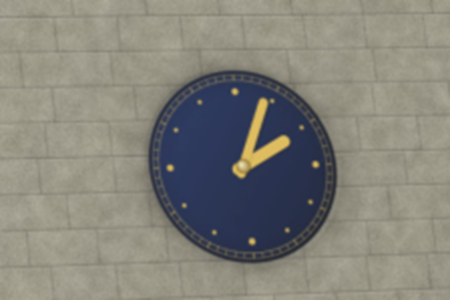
{"hour": 2, "minute": 4}
